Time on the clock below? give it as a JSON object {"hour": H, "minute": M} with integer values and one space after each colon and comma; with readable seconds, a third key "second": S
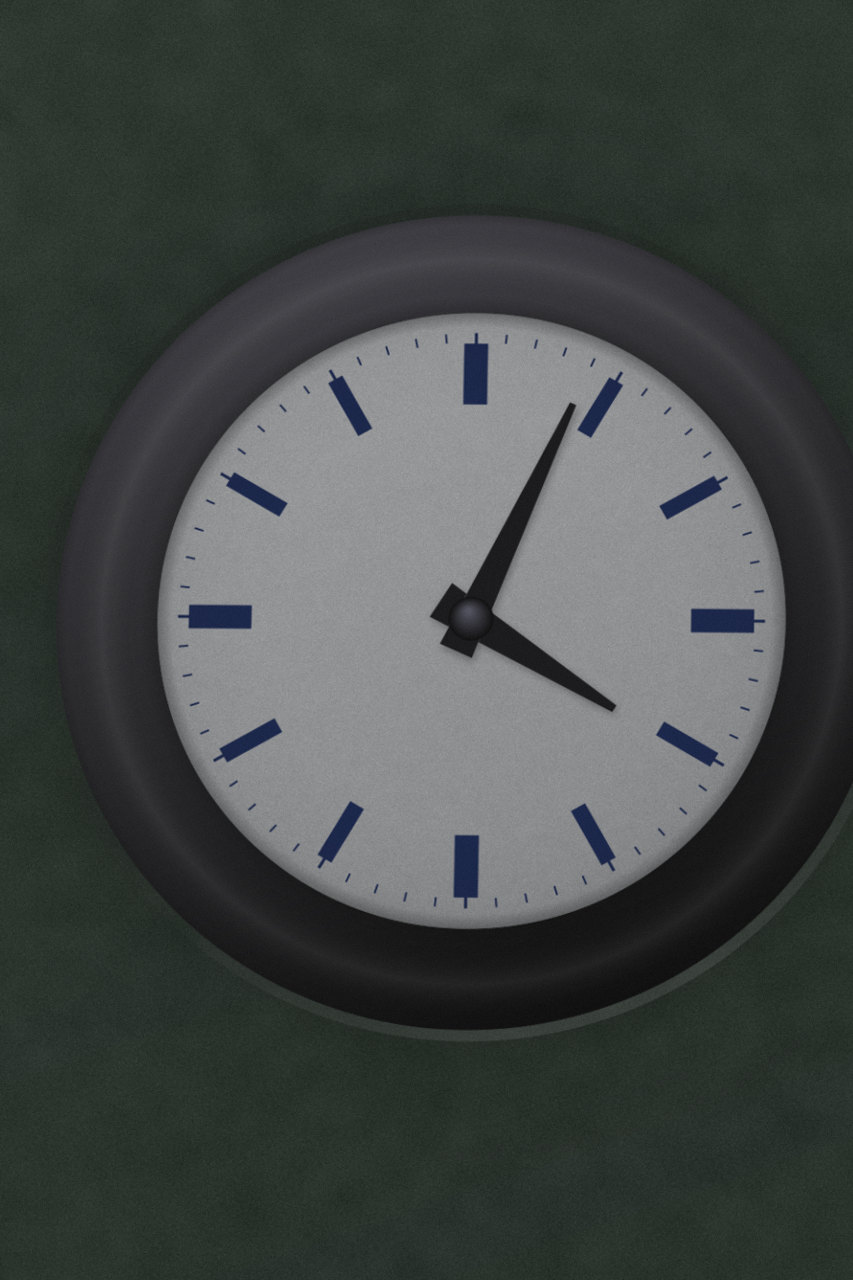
{"hour": 4, "minute": 4}
